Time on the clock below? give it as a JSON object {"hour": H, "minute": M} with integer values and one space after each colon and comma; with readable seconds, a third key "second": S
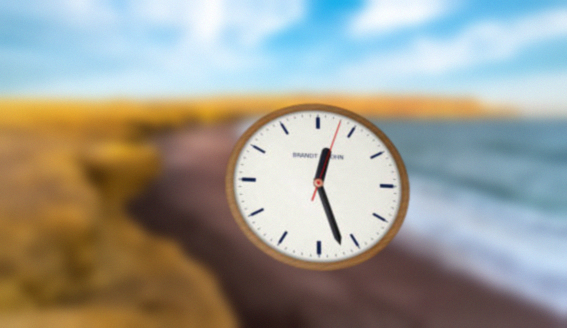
{"hour": 12, "minute": 27, "second": 3}
